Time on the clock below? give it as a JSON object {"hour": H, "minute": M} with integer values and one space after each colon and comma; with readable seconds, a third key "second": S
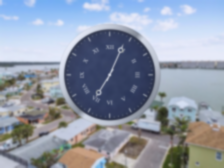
{"hour": 7, "minute": 4}
